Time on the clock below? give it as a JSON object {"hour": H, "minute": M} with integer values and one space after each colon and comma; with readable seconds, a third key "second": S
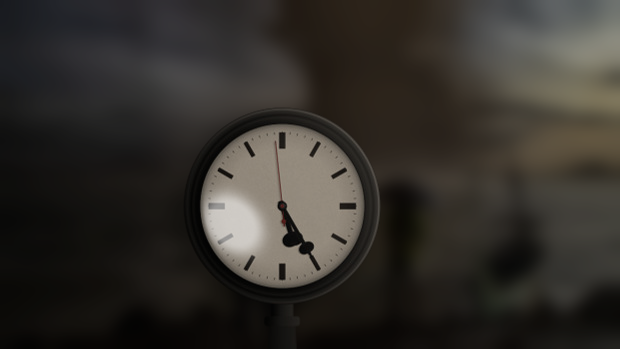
{"hour": 5, "minute": 24, "second": 59}
